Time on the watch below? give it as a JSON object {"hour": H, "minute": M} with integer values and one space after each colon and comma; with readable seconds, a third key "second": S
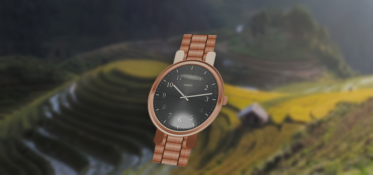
{"hour": 10, "minute": 13}
